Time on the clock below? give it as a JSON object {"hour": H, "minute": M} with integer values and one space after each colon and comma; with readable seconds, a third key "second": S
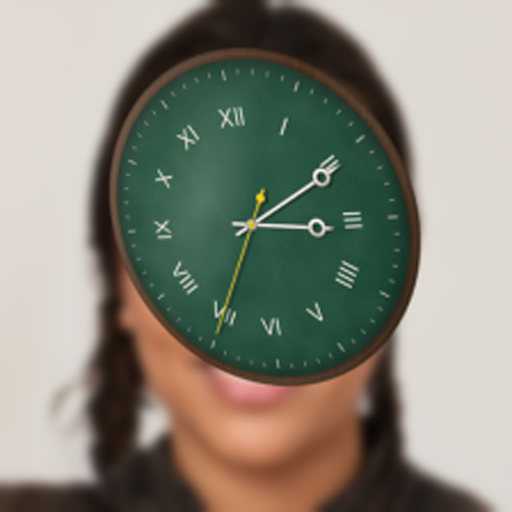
{"hour": 3, "minute": 10, "second": 35}
